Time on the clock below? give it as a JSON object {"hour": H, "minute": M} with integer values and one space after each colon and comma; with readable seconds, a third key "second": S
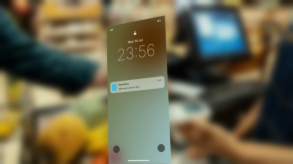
{"hour": 23, "minute": 56}
